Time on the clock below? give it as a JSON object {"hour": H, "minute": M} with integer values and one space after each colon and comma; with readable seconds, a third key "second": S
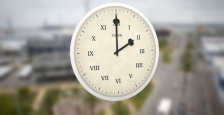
{"hour": 2, "minute": 0}
